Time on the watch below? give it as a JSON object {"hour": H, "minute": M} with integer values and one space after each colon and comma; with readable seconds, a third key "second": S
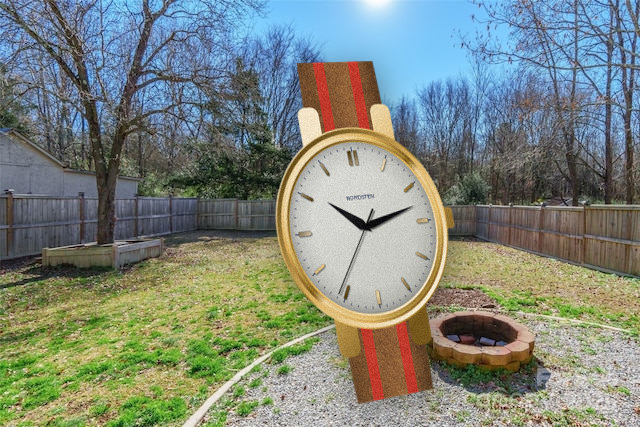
{"hour": 10, "minute": 12, "second": 36}
